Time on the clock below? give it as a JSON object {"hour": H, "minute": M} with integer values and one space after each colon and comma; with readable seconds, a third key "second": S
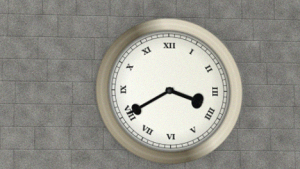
{"hour": 3, "minute": 40}
